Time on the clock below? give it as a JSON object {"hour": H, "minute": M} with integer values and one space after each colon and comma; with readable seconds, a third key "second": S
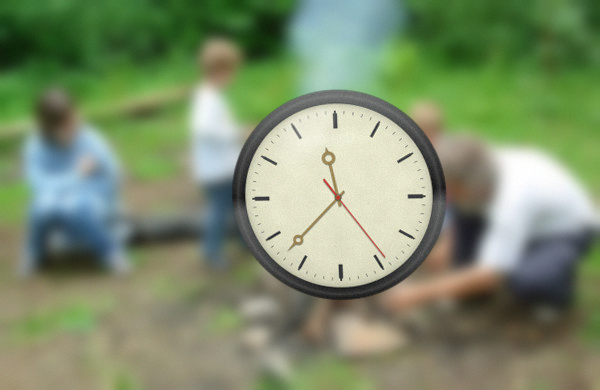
{"hour": 11, "minute": 37, "second": 24}
